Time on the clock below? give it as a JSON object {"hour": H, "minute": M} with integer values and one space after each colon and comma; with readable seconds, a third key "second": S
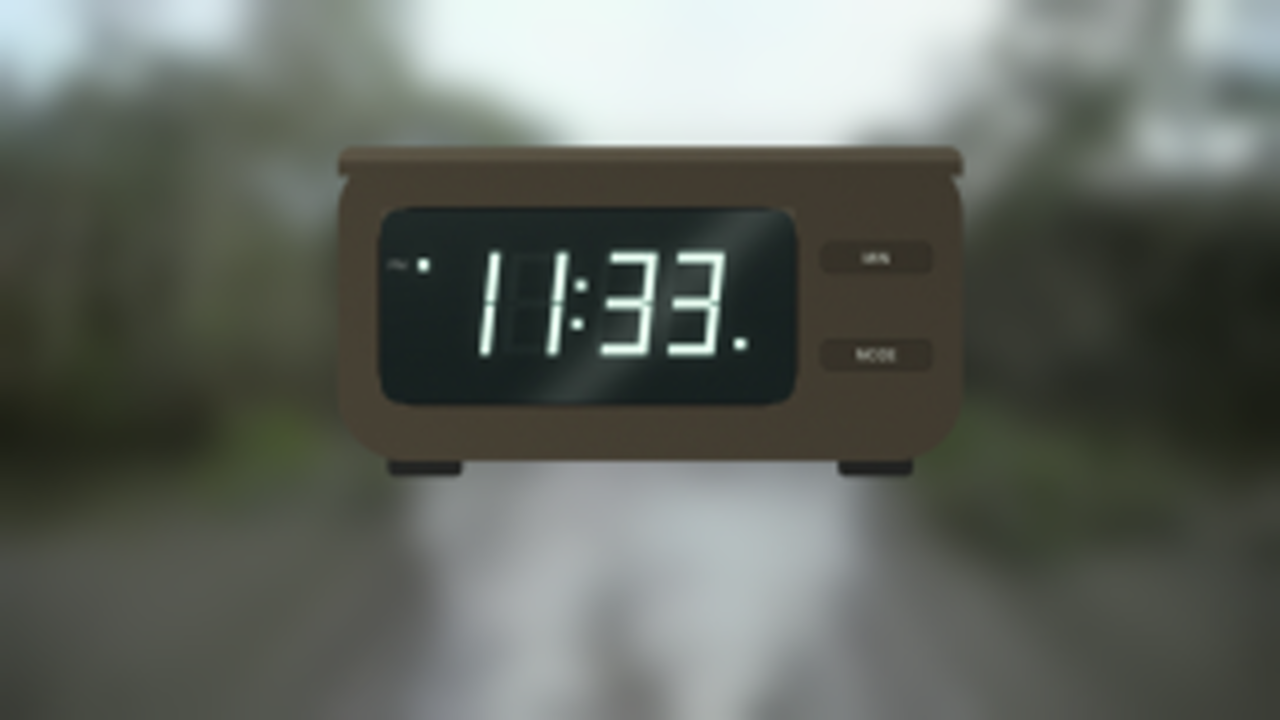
{"hour": 11, "minute": 33}
